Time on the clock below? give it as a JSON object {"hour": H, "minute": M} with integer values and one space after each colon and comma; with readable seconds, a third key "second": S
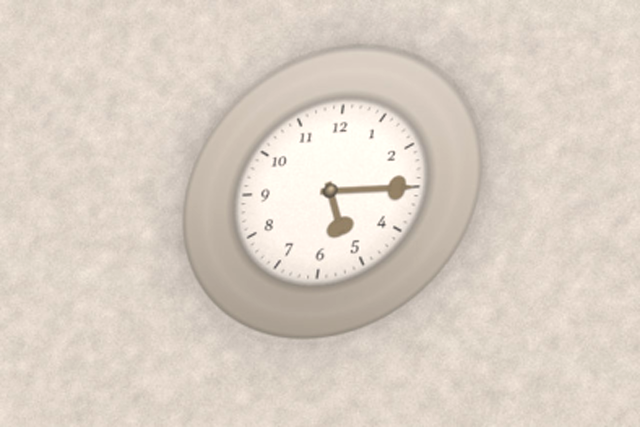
{"hour": 5, "minute": 15}
